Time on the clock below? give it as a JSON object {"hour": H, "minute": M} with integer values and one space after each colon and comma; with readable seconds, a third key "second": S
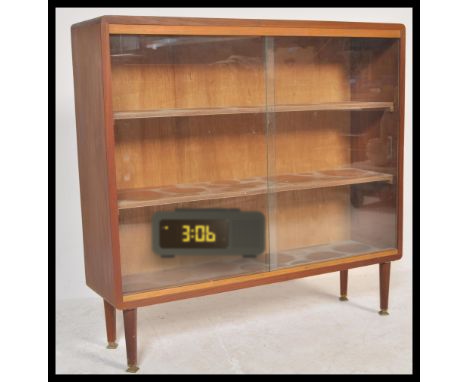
{"hour": 3, "minute": 6}
